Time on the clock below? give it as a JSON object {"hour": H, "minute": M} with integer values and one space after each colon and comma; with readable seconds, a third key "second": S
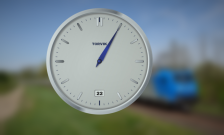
{"hour": 1, "minute": 5}
